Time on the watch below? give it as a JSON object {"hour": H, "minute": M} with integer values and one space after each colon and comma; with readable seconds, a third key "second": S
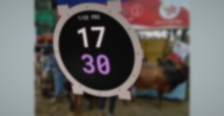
{"hour": 17, "minute": 30}
